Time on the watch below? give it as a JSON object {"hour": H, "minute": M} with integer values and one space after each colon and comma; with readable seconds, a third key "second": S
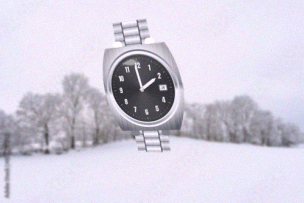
{"hour": 1, "minute": 59}
